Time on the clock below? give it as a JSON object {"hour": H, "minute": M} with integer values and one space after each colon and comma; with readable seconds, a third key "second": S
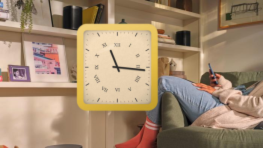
{"hour": 11, "minute": 16}
